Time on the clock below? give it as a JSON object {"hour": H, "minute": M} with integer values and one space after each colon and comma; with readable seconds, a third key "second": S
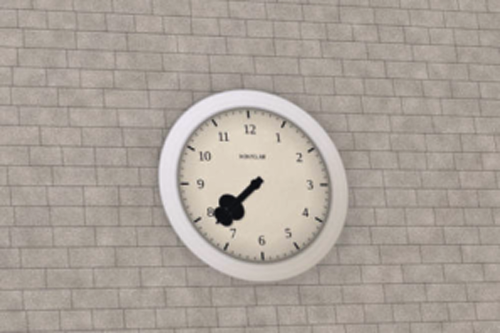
{"hour": 7, "minute": 38}
